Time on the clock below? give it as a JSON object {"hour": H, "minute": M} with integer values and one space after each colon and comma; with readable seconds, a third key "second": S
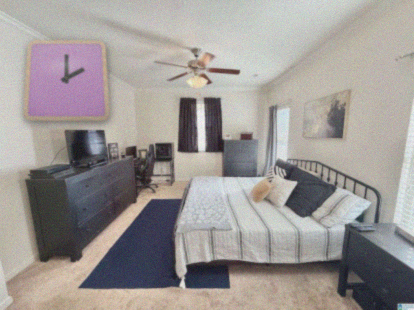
{"hour": 2, "minute": 0}
